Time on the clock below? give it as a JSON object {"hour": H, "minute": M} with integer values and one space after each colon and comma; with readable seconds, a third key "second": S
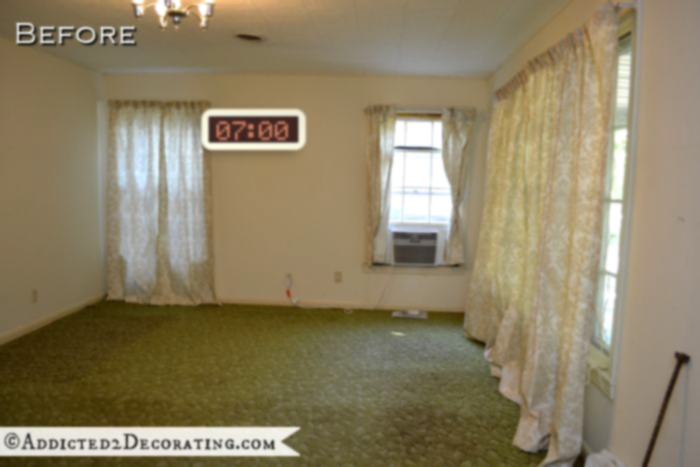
{"hour": 7, "minute": 0}
